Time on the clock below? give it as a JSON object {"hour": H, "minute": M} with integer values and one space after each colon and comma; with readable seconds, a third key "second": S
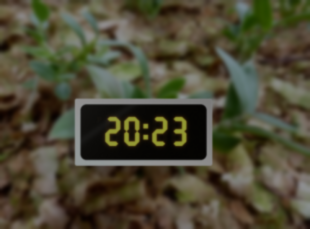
{"hour": 20, "minute": 23}
